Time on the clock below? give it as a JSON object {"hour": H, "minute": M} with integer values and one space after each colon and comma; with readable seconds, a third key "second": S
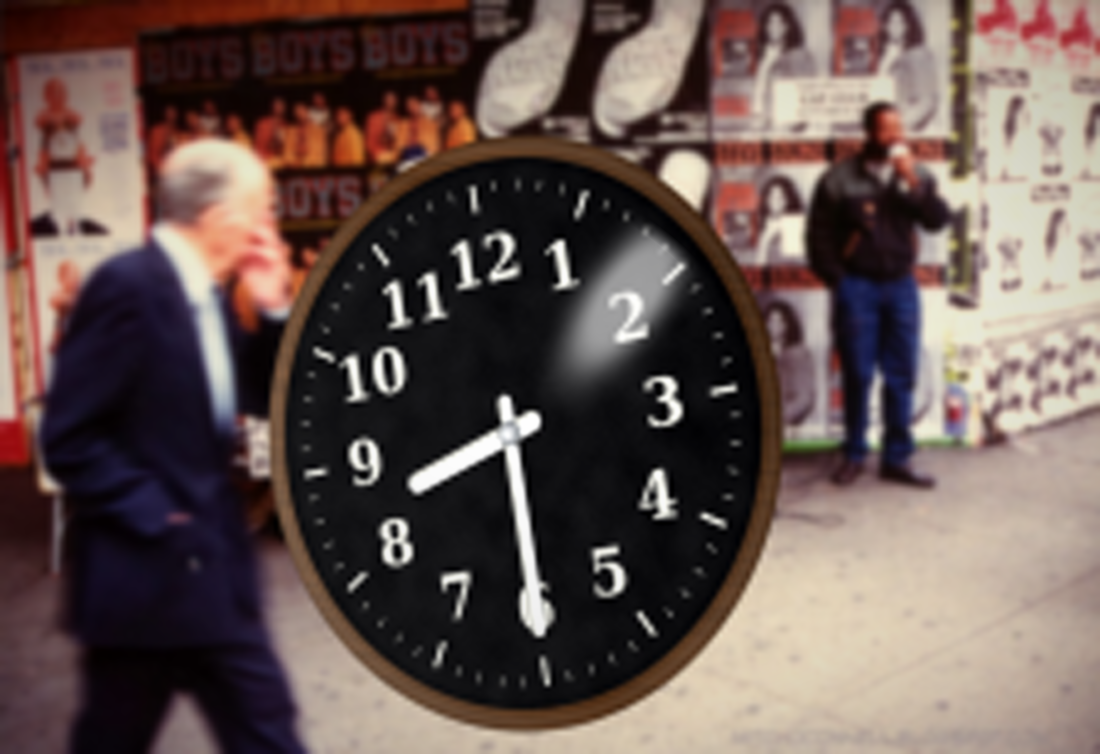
{"hour": 8, "minute": 30}
